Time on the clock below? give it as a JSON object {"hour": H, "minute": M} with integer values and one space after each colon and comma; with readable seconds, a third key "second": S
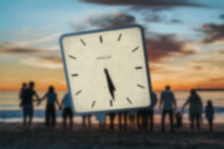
{"hour": 5, "minute": 29}
